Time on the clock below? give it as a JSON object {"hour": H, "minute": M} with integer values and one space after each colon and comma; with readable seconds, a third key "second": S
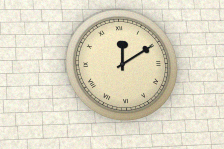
{"hour": 12, "minute": 10}
